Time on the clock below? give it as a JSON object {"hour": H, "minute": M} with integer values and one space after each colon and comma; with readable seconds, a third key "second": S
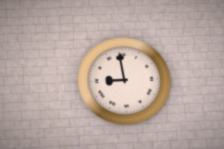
{"hour": 8, "minute": 59}
